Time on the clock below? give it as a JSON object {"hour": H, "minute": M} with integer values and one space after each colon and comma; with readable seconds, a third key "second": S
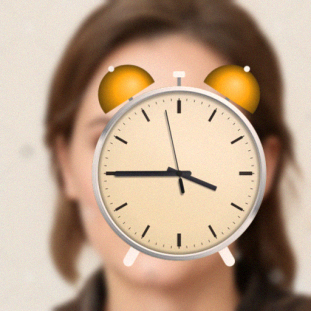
{"hour": 3, "minute": 44, "second": 58}
